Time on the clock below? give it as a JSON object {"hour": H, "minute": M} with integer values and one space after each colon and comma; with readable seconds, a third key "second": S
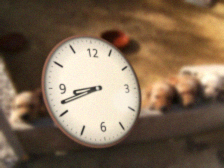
{"hour": 8, "minute": 42}
